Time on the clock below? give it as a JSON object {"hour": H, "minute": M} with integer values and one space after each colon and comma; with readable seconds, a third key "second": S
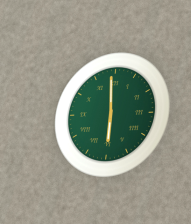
{"hour": 5, "minute": 59}
